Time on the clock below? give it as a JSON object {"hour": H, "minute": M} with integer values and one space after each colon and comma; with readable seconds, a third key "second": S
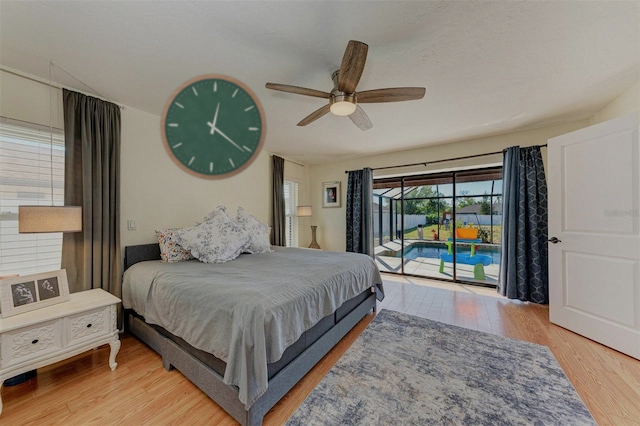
{"hour": 12, "minute": 21}
